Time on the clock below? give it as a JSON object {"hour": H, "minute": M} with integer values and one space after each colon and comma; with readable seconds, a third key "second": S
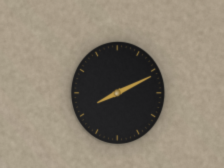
{"hour": 8, "minute": 11}
